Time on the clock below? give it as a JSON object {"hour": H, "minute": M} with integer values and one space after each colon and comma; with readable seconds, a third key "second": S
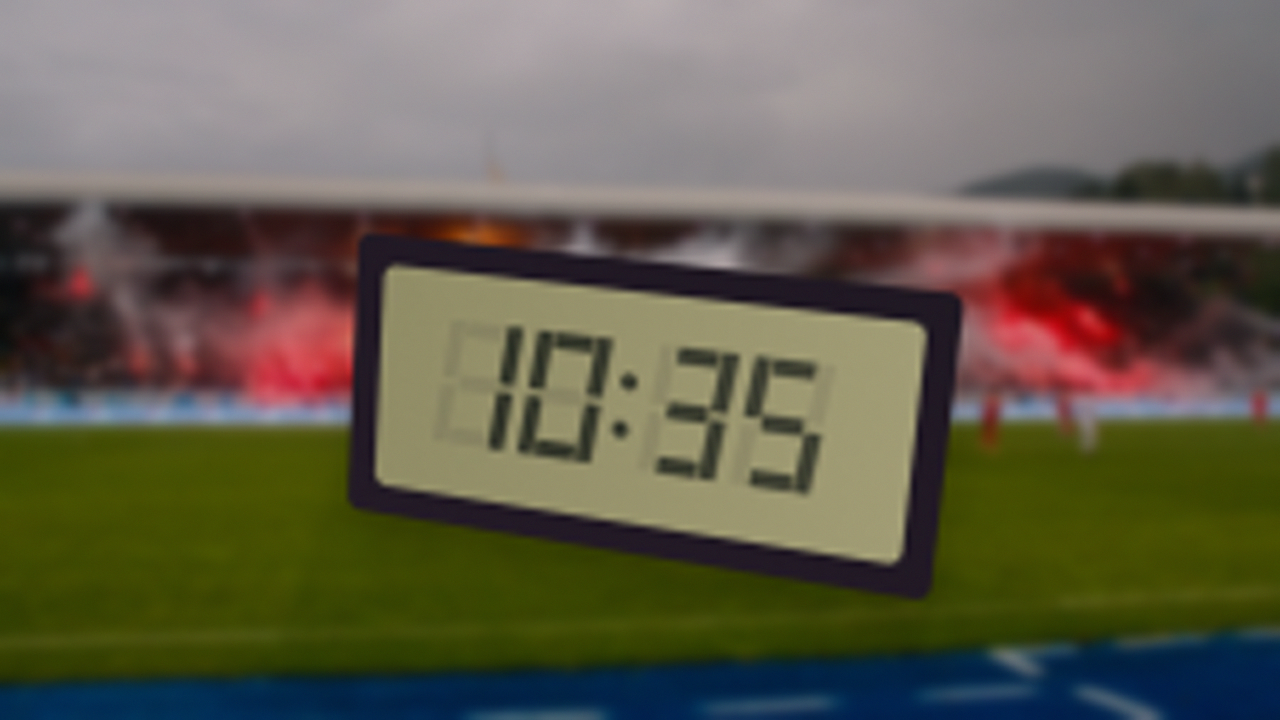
{"hour": 10, "minute": 35}
